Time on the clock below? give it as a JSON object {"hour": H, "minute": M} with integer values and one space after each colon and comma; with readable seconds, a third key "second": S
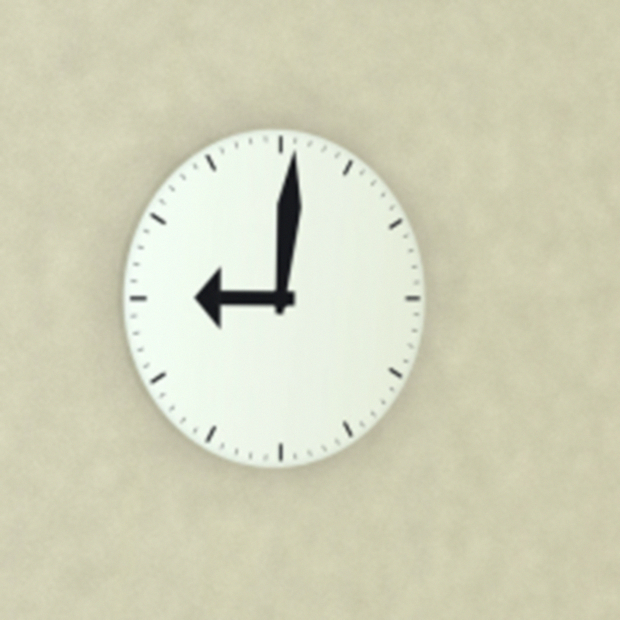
{"hour": 9, "minute": 1}
